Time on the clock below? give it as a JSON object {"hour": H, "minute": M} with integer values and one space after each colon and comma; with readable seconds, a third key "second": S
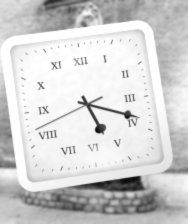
{"hour": 5, "minute": 18, "second": 42}
